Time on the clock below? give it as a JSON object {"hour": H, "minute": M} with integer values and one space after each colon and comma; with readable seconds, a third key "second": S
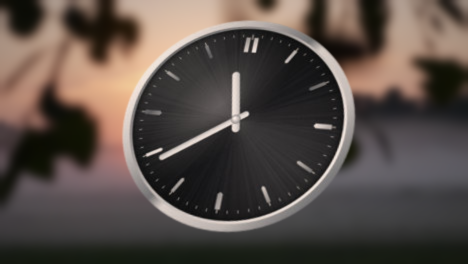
{"hour": 11, "minute": 39}
